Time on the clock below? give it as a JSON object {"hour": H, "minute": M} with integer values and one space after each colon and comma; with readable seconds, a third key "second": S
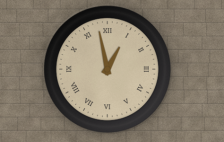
{"hour": 12, "minute": 58}
